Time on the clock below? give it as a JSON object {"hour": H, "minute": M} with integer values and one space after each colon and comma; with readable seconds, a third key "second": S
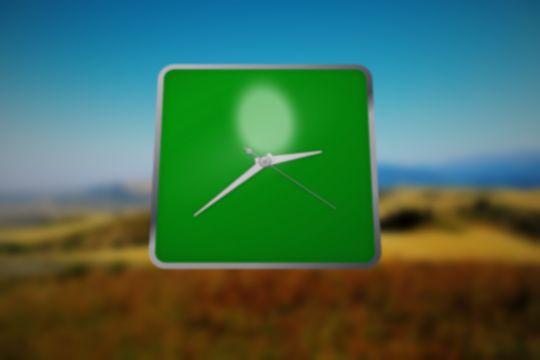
{"hour": 2, "minute": 38, "second": 21}
